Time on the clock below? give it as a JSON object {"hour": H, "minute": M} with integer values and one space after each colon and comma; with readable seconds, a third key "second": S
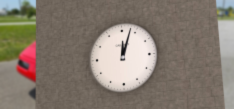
{"hour": 12, "minute": 3}
